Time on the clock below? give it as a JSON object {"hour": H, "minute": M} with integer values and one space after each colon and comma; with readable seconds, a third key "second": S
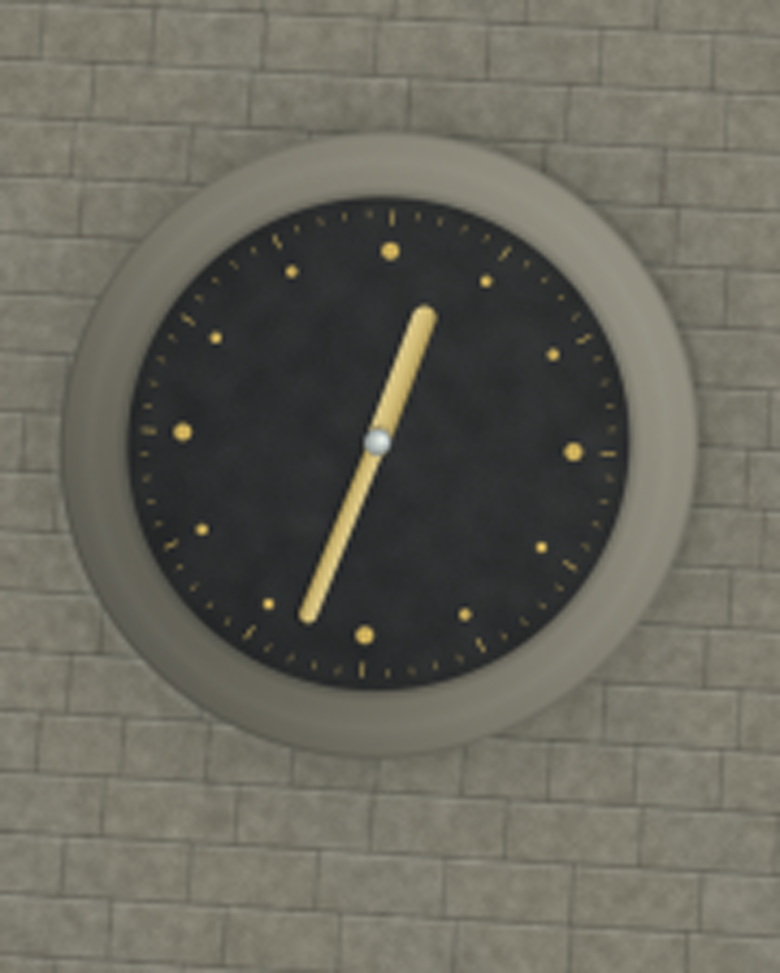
{"hour": 12, "minute": 33}
